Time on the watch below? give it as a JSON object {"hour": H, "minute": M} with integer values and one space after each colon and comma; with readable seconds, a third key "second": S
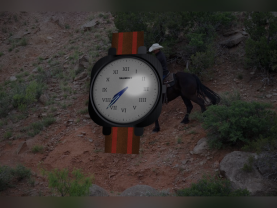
{"hour": 7, "minute": 37}
